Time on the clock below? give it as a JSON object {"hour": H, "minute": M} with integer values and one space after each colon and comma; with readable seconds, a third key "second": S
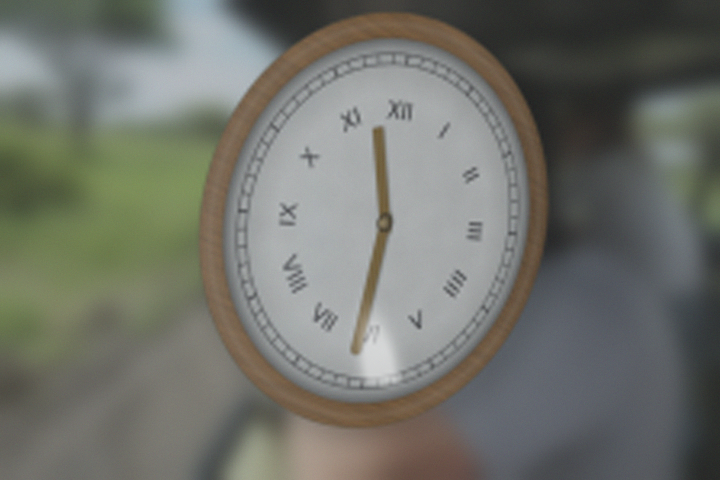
{"hour": 11, "minute": 31}
